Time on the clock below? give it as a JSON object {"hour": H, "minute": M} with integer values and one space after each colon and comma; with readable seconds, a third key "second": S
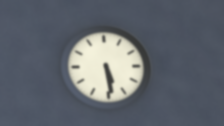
{"hour": 5, "minute": 29}
